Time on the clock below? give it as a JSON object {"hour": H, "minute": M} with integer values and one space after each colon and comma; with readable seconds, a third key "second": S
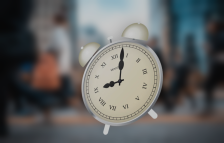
{"hour": 9, "minute": 3}
